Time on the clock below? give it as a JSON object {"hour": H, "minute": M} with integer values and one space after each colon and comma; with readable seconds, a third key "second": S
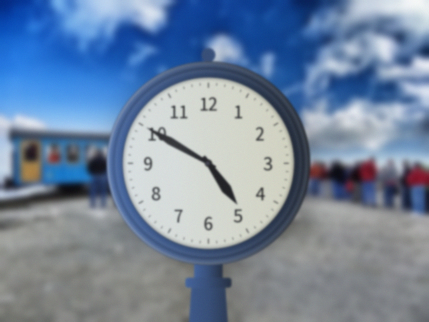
{"hour": 4, "minute": 50}
